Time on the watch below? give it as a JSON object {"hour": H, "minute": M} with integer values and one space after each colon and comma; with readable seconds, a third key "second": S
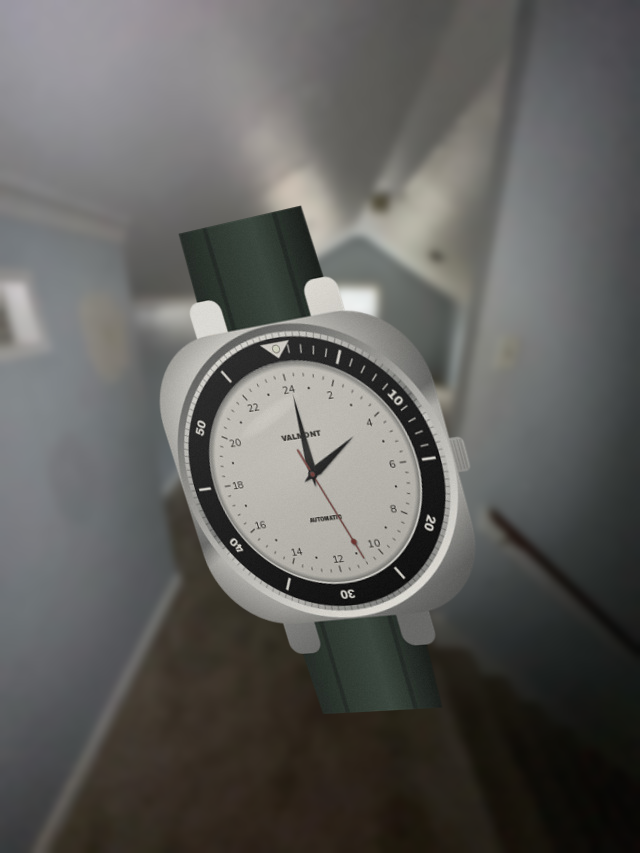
{"hour": 4, "minute": 0, "second": 27}
